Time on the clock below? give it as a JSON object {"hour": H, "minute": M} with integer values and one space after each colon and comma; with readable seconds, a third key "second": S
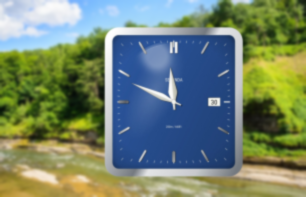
{"hour": 11, "minute": 49}
